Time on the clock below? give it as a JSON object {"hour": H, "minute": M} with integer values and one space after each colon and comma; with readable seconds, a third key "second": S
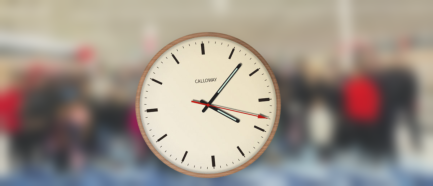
{"hour": 4, "minute": 7, "second": 18}
